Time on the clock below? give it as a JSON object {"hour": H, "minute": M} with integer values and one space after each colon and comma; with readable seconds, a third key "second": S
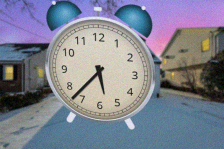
{"hour": 5, "minute": 37}
